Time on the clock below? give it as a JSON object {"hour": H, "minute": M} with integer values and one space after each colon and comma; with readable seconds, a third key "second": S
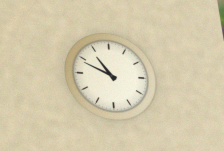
{"hour": 10, "minute": 49}
